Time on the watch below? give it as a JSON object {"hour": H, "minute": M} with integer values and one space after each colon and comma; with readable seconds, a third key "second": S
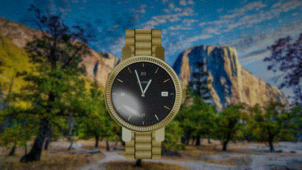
{"hour": 12, "minute": 57}
